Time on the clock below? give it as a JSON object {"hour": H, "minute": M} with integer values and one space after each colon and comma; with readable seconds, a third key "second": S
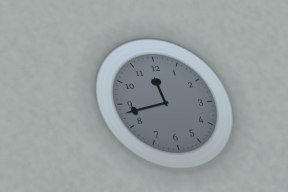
{"hour": 11, "minute": 43}
